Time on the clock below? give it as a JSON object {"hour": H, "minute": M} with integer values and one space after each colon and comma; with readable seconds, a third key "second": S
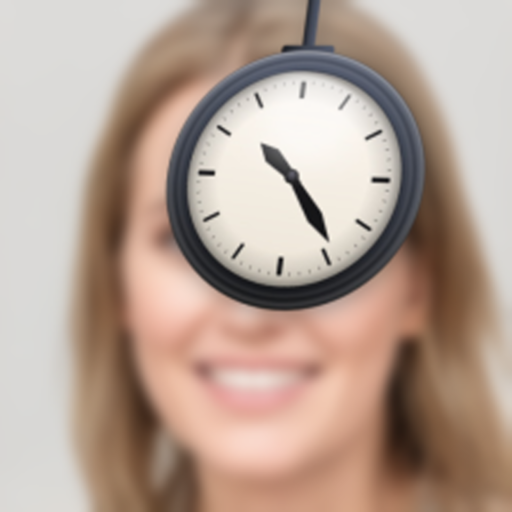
{"hour": 10, "minute": 24}
